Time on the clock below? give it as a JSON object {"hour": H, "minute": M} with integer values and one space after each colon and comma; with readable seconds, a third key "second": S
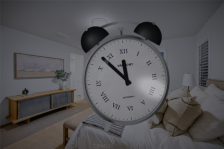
{"hour": 11, "minute": 53}
